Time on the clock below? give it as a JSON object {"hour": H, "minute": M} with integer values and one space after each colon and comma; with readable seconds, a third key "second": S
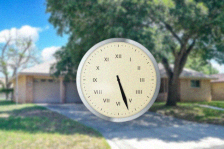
{"hour": 5, "minute": 27}
